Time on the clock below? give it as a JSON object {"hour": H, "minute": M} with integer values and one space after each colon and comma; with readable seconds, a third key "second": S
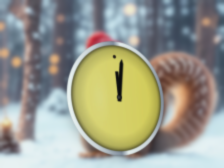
{"hour": 12, "minute": 2}
